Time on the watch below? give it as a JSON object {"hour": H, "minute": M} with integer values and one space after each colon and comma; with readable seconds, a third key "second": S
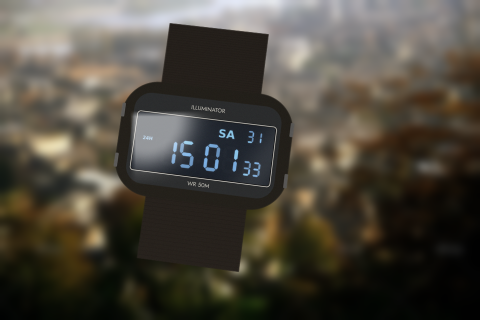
{"hour": 15, "minute": 1, "second": 33}
